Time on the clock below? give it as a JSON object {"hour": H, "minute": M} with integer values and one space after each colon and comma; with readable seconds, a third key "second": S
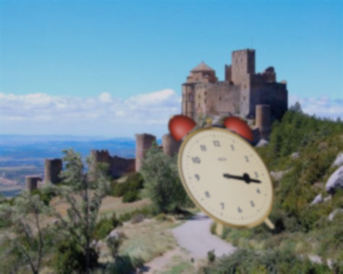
{"hour": 3, "minute": 17}
